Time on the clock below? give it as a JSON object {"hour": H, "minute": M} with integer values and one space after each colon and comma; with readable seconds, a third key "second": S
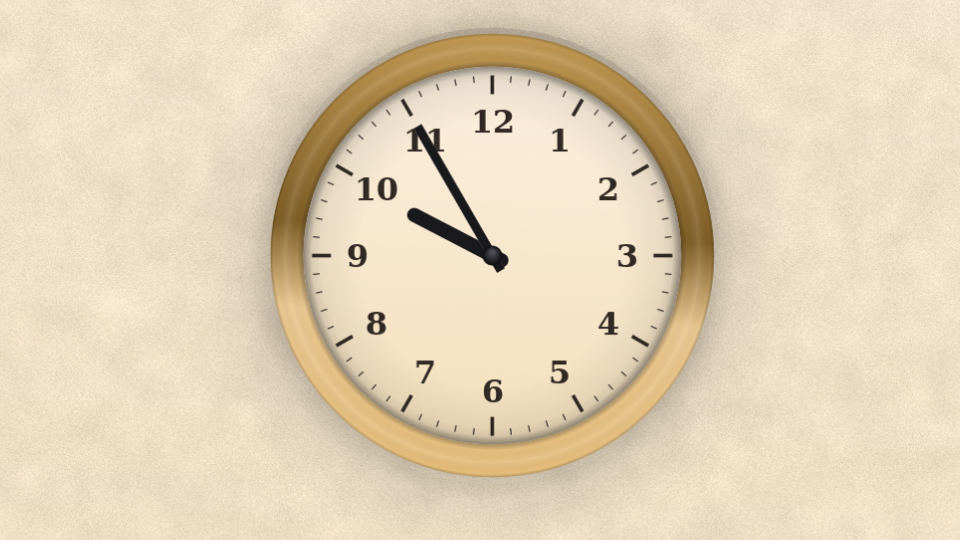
{"hour": 9, "minute": 55}
